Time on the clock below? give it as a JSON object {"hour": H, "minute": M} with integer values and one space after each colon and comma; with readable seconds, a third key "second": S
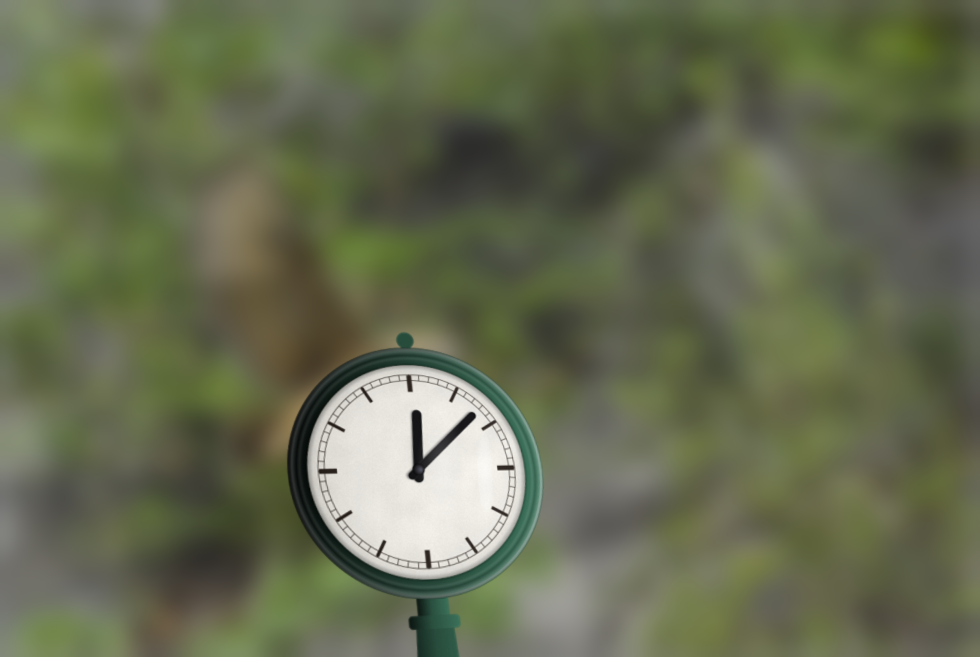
{"hour": 12, "minute": 8}
